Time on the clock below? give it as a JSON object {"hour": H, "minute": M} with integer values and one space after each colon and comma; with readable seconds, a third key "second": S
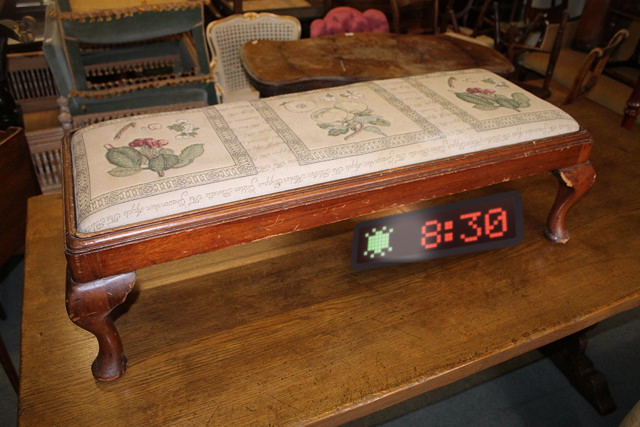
{"hour": 8, "minute": 30}
